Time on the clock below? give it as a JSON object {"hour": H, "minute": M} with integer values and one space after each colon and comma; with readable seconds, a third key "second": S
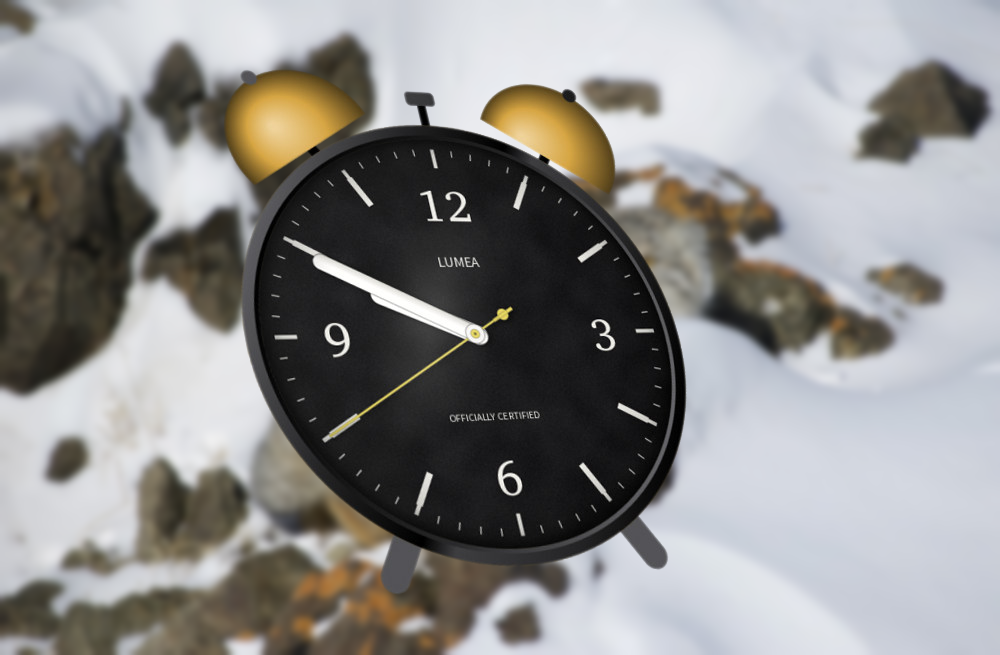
{"hour": 9, "minute": 49, "second": 40}
